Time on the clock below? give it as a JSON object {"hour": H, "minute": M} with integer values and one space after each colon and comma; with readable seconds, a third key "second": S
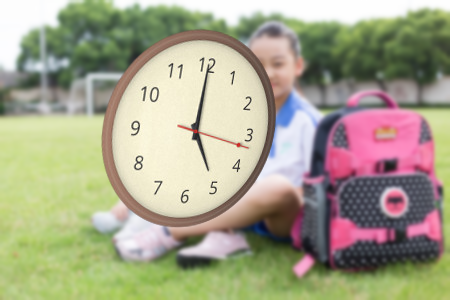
{"hour": 5, "minute": 0, "second": 17}
